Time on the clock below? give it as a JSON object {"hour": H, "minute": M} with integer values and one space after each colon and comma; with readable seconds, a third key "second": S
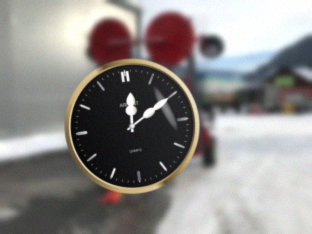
{"hour": 12, "minute": 10}
